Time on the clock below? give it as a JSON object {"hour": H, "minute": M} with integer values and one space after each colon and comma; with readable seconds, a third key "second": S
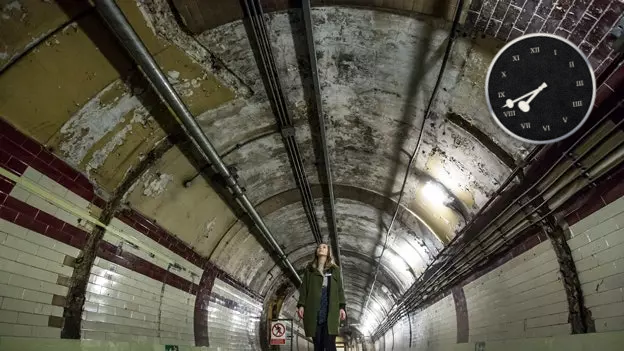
{"hour": 7, "minute": 42}
